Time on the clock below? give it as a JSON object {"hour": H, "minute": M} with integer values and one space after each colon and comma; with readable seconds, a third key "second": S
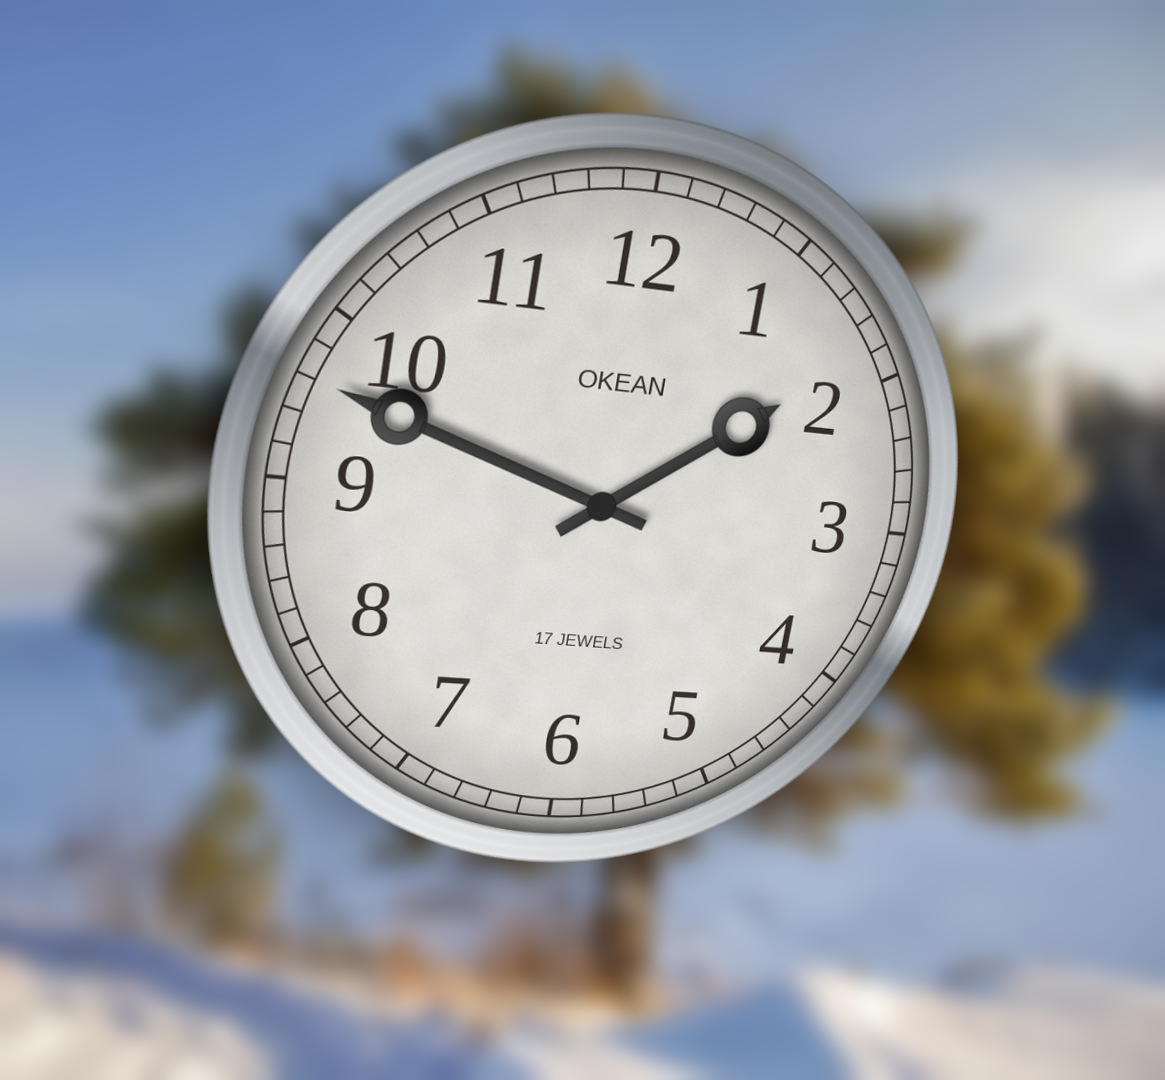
{"hour": 1, "minute": 48}
